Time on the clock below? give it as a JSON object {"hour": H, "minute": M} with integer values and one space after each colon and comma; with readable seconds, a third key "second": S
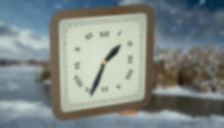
{"hour": 1, "minute": 34}
